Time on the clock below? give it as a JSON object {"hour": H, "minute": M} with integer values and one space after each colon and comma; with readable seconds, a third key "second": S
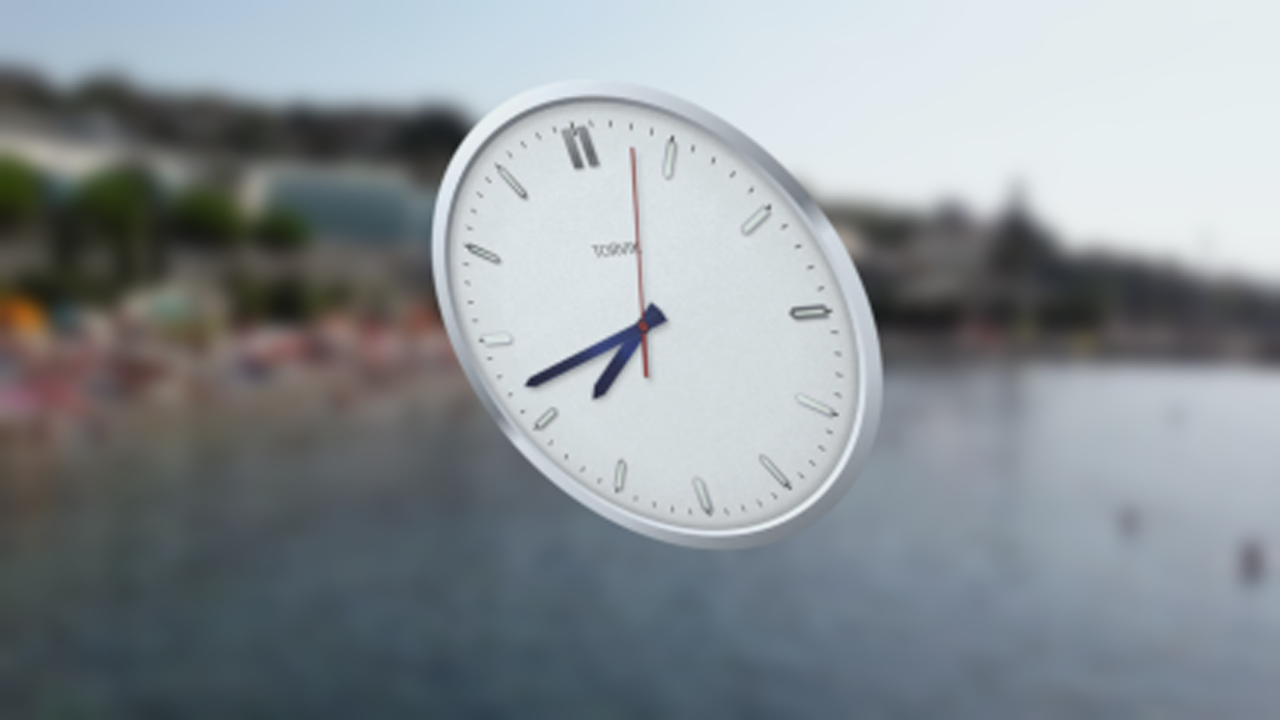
{"hour": 7, "minute": 42, "second": 3}
